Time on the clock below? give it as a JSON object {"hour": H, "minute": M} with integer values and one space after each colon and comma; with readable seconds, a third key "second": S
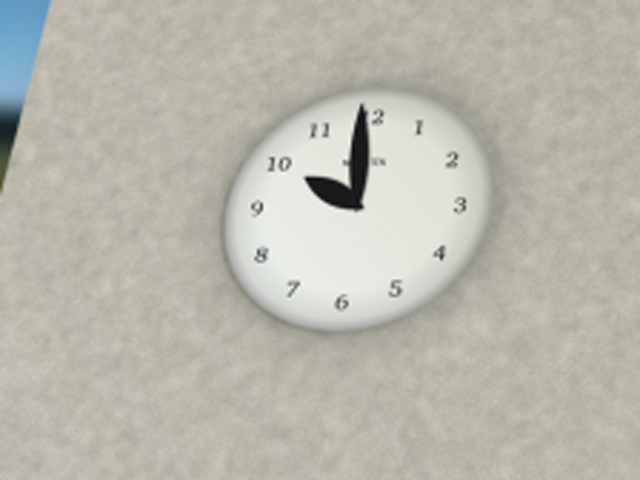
{"hour": 9, "minute": 59}
